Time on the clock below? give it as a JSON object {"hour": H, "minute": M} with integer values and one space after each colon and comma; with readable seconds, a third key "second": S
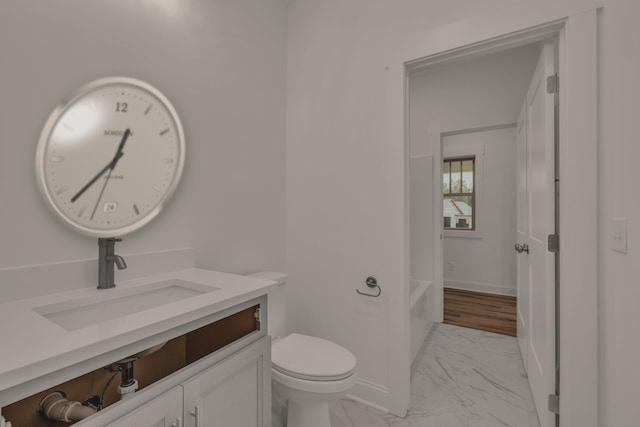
{"hour": 12, "minute": 37, "second": 33}
